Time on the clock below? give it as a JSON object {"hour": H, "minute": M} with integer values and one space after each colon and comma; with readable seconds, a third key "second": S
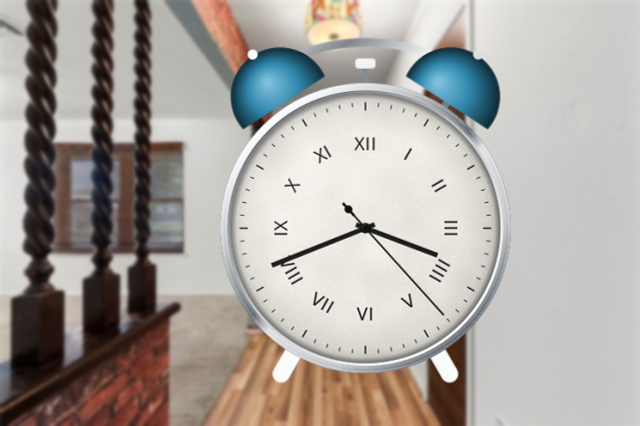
{"hour": 3, "minute": 41, "second": 23}
